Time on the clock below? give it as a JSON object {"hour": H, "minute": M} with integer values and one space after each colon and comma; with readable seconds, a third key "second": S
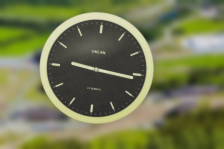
{"hour": 9, "minute": 16}
